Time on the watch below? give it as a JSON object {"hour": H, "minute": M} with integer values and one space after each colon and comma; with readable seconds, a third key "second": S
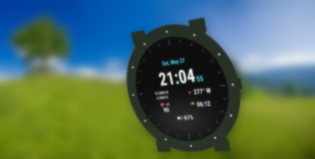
{"hour": 21, "minute": 4}
